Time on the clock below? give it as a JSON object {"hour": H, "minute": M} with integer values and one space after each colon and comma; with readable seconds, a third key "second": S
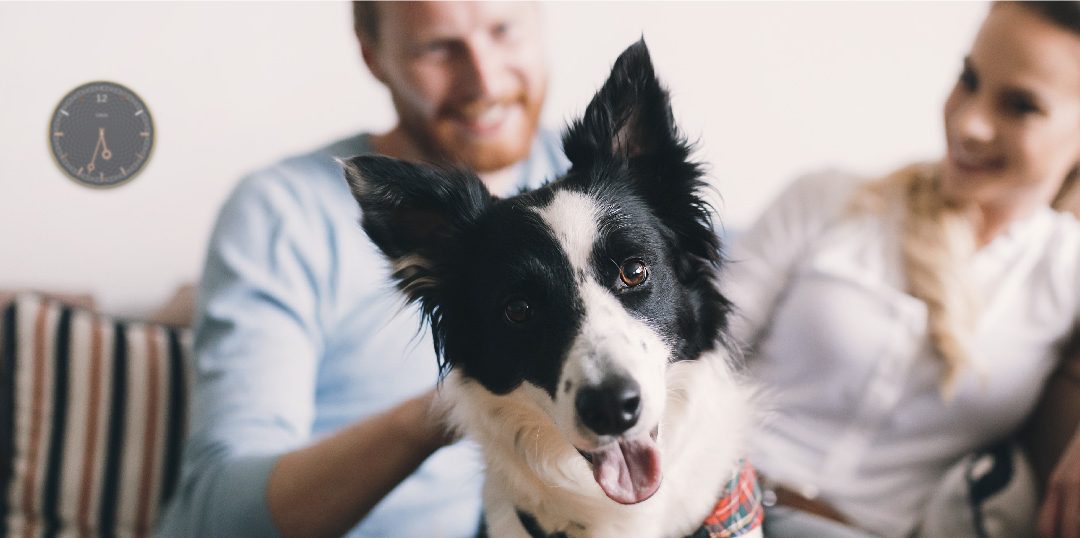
{"hour": 5, "minute": 33}
